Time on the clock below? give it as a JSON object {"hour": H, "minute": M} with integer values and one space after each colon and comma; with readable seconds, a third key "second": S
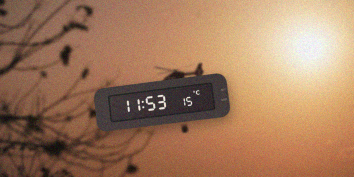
{"hour": 11, "minute": 53}
